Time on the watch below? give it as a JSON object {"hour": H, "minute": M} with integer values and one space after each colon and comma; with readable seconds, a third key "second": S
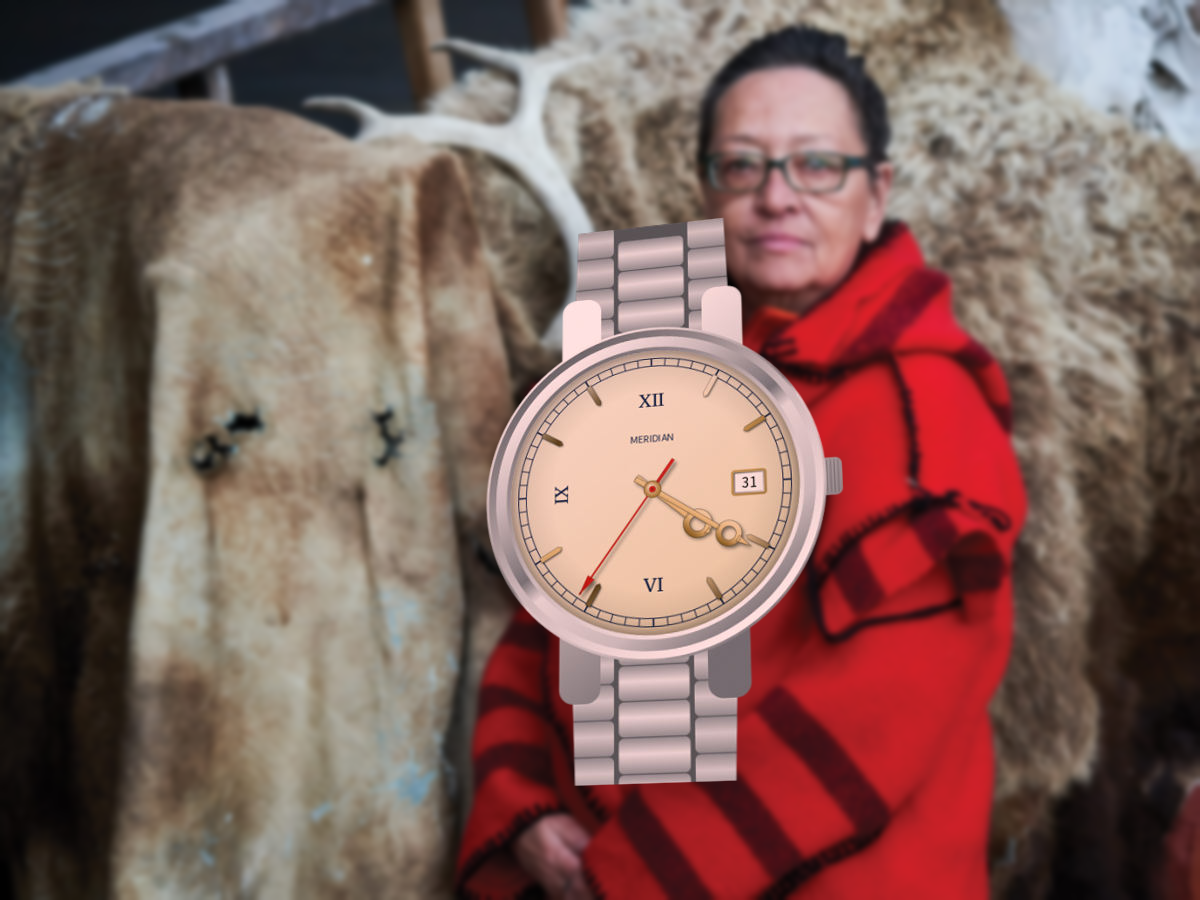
{"hour": 4, "minute": 20, "second": 36}
